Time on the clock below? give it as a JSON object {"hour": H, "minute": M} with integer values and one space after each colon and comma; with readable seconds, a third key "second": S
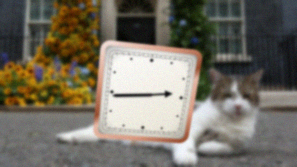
{"hour": 2, "minute": 44}
